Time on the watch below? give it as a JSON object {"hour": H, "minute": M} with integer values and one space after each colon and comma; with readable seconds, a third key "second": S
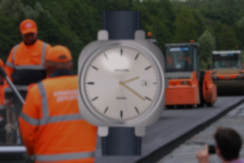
{"hour": 2, "minute": 21}
